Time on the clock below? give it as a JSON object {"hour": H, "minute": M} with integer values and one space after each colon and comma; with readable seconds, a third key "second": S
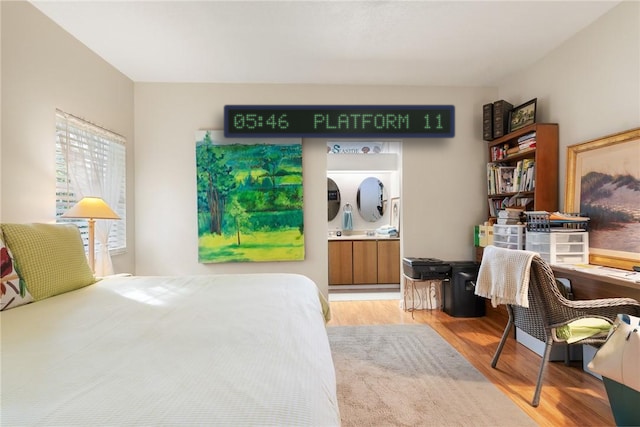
{"hour": 5, "minute": 46}
